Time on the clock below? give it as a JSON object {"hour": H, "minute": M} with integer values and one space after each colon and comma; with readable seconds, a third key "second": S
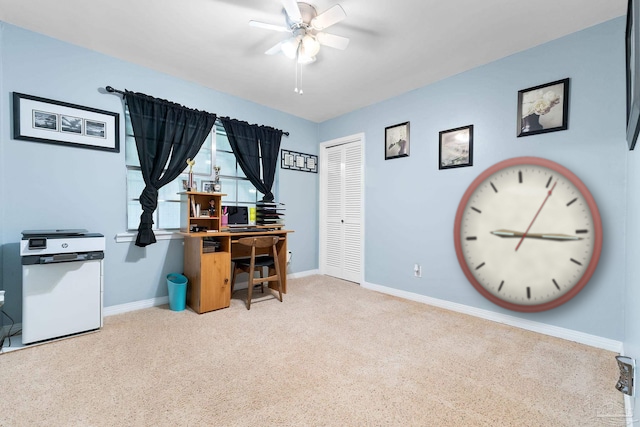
{"hour": 9, "minute": 16, "second": 6}
